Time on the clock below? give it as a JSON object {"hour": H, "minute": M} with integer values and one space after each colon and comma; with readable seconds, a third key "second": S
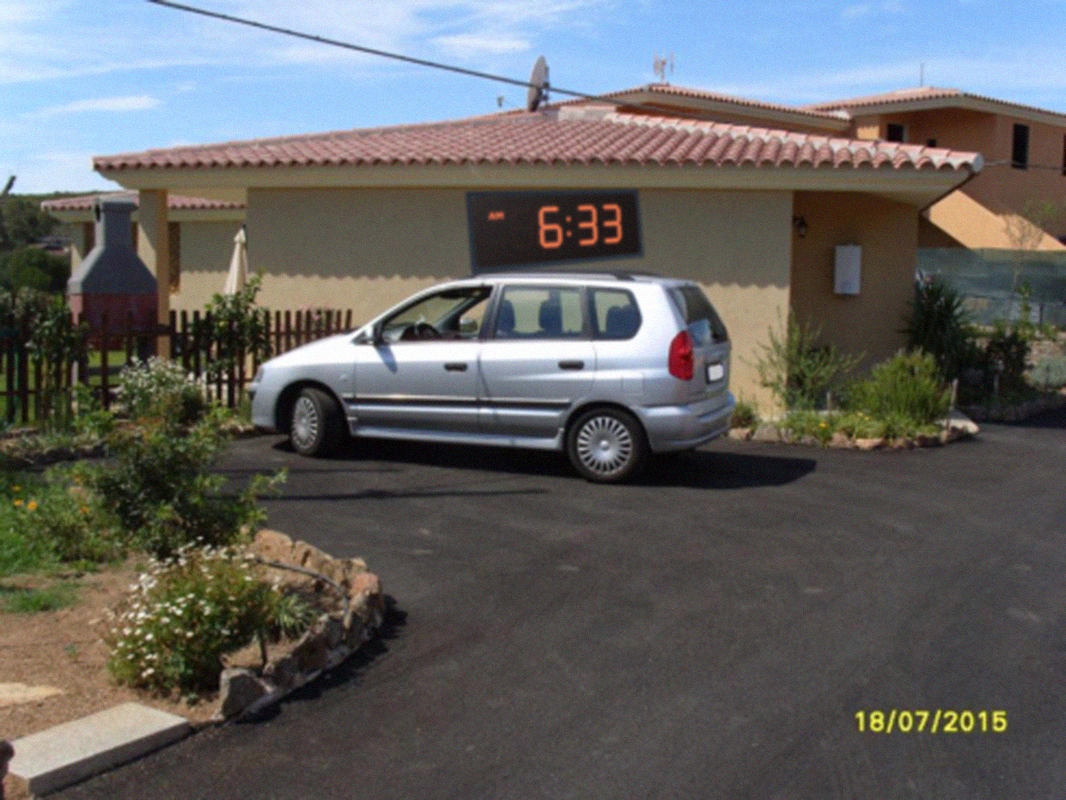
{"hour": 6, "minute": 33}
